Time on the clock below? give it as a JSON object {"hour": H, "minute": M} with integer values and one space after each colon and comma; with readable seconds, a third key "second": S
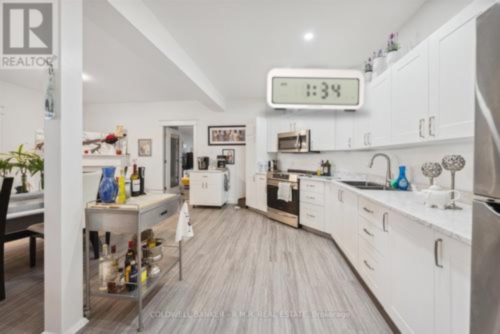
{"hour": 1, "minute": 34}
